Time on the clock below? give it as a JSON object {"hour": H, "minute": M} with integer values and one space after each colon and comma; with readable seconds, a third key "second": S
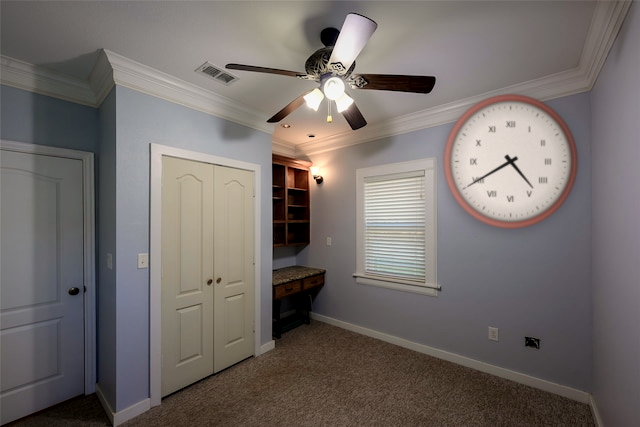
{"hour": 4, "minute": 40}
